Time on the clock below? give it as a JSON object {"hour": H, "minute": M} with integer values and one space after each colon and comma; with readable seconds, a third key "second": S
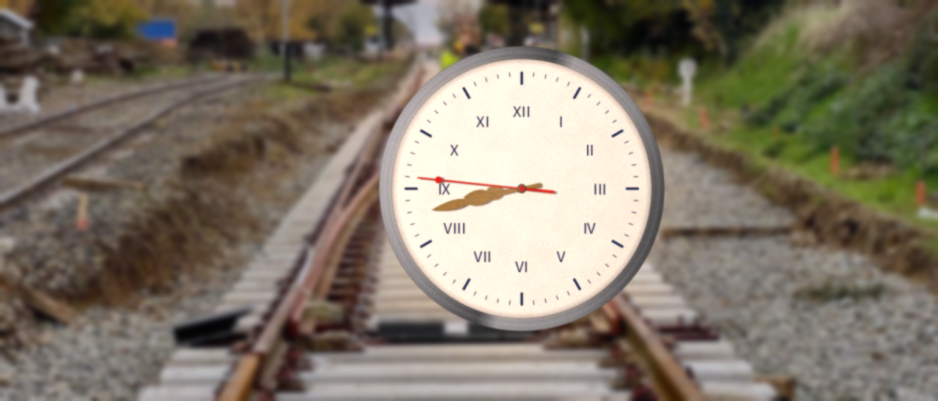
{"hour": 8, "minute": 42, "second": 46}
